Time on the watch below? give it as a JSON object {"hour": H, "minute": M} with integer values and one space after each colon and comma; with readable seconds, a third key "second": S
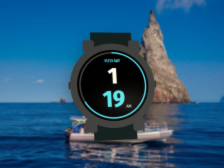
{"hour": 1, "minute": 19}
